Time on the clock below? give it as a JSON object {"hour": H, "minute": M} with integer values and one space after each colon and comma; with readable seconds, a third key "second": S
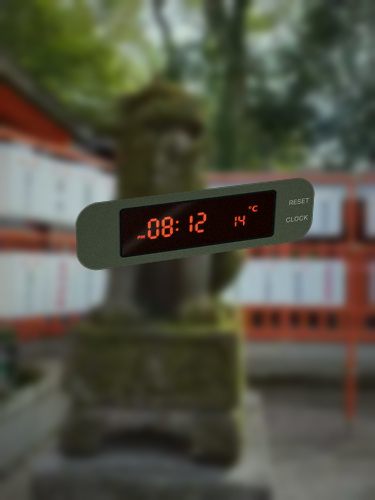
{"hour": 8, "minute": 12}
